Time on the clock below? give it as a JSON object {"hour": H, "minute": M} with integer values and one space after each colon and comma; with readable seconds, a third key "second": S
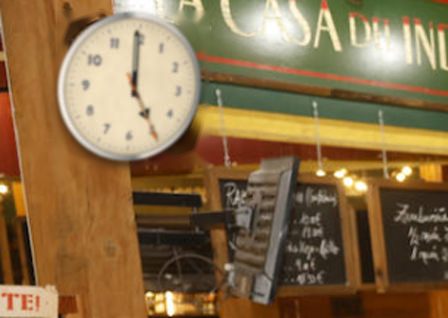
{"hour": 4, "minute": 59, "second": 25}
